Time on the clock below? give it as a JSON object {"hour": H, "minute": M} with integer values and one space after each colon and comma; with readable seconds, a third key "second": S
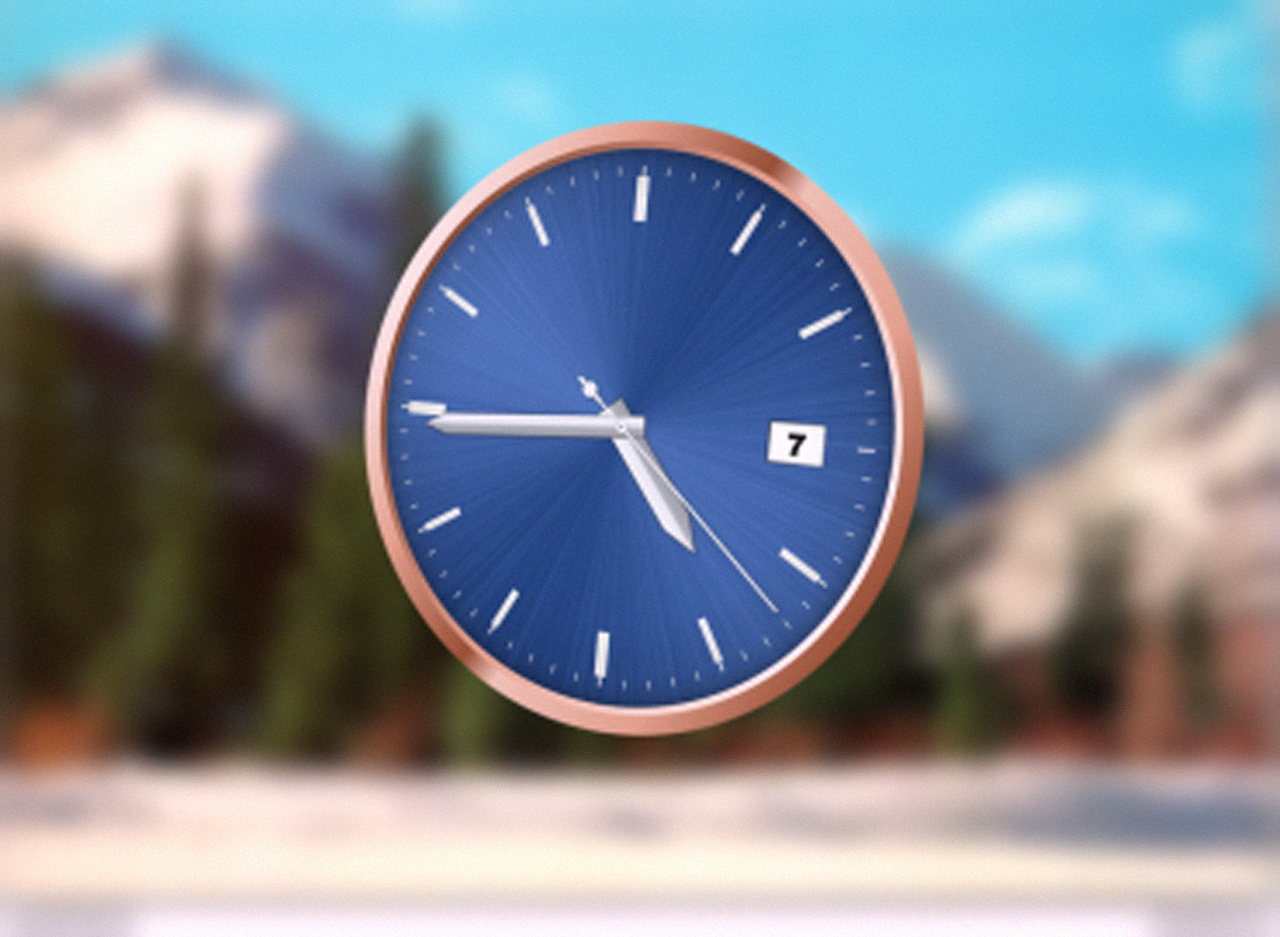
{"hour": 4, "minute": 44, "second": 22}
